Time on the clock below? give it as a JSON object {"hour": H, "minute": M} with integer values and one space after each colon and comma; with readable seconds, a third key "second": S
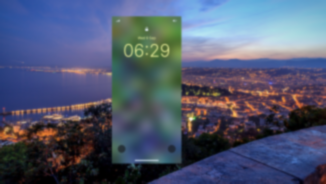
{"hour": 6, "minute": 29}
